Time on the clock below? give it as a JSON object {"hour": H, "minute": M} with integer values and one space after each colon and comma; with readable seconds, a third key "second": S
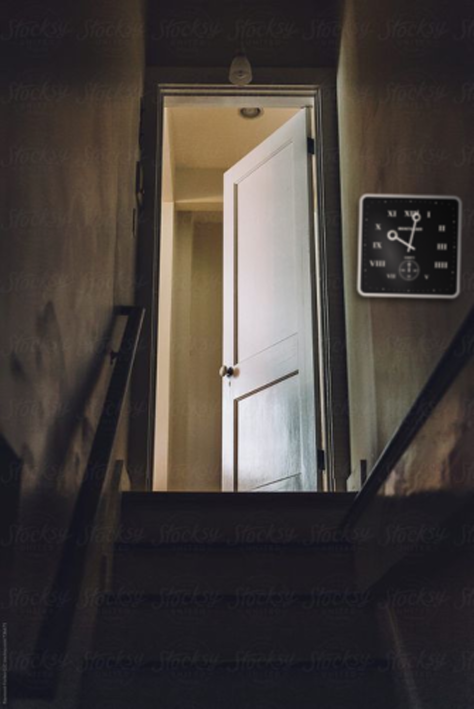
{"hour": 10, "minute": 2}
